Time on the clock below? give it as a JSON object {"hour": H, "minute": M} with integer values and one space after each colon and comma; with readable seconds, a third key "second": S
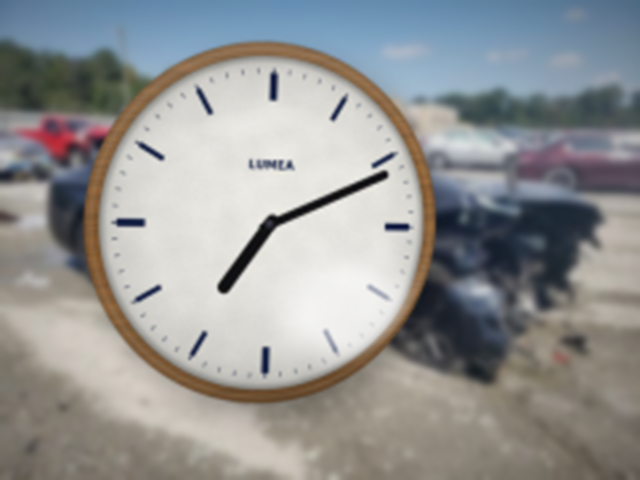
{"hour": 7, "minute": 11}
